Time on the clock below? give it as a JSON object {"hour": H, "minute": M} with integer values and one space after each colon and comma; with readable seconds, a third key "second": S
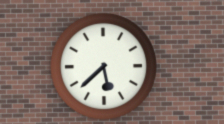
{"hour": 5, "minute": 38}
